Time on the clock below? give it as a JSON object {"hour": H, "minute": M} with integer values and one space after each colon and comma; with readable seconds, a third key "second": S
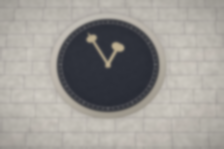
{"hour": 12, "minute": 55}
